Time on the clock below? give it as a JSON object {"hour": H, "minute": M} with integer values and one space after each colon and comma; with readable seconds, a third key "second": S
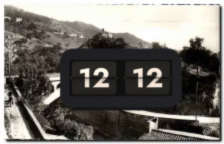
{"hour": 12, "minute": 12}
